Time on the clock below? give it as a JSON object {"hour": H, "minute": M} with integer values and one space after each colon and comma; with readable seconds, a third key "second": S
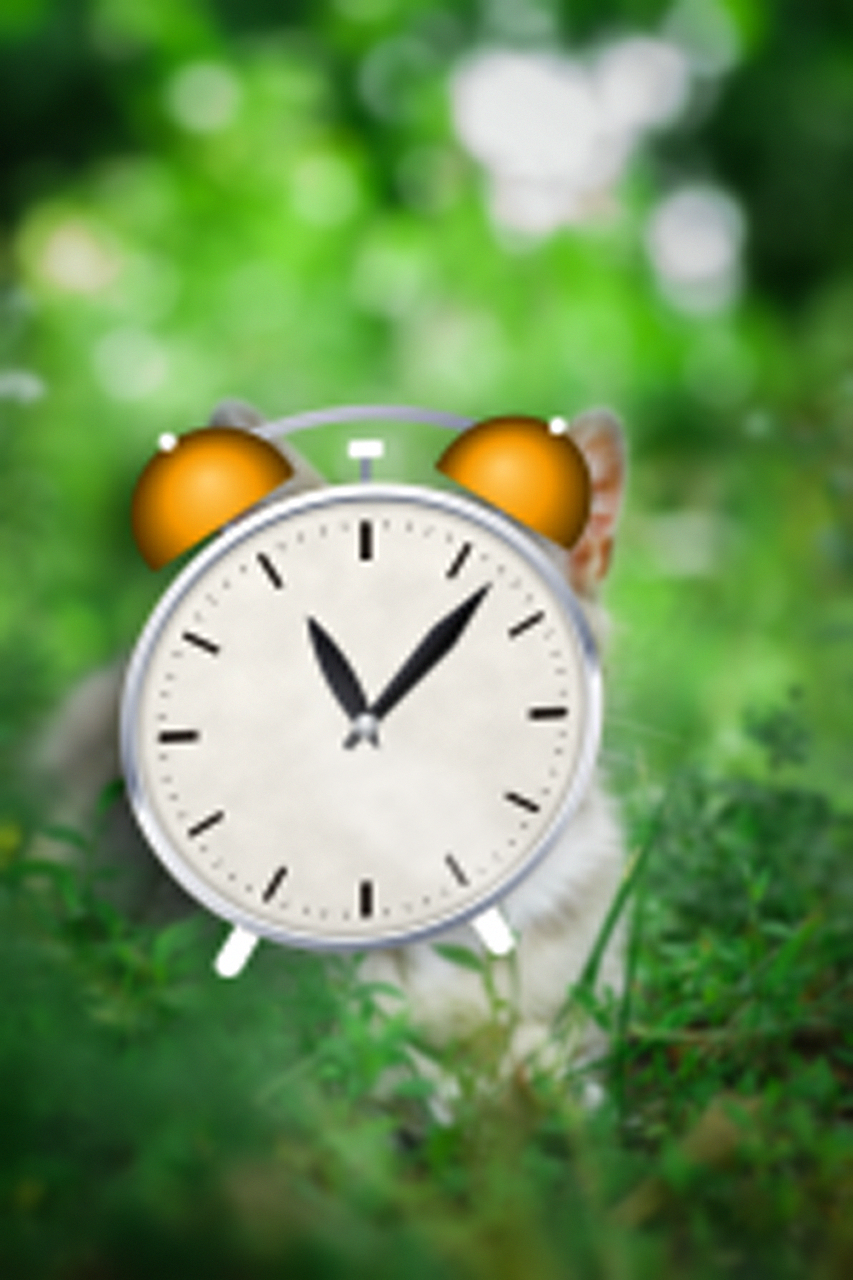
{"hour": 11, "minute": 7}
